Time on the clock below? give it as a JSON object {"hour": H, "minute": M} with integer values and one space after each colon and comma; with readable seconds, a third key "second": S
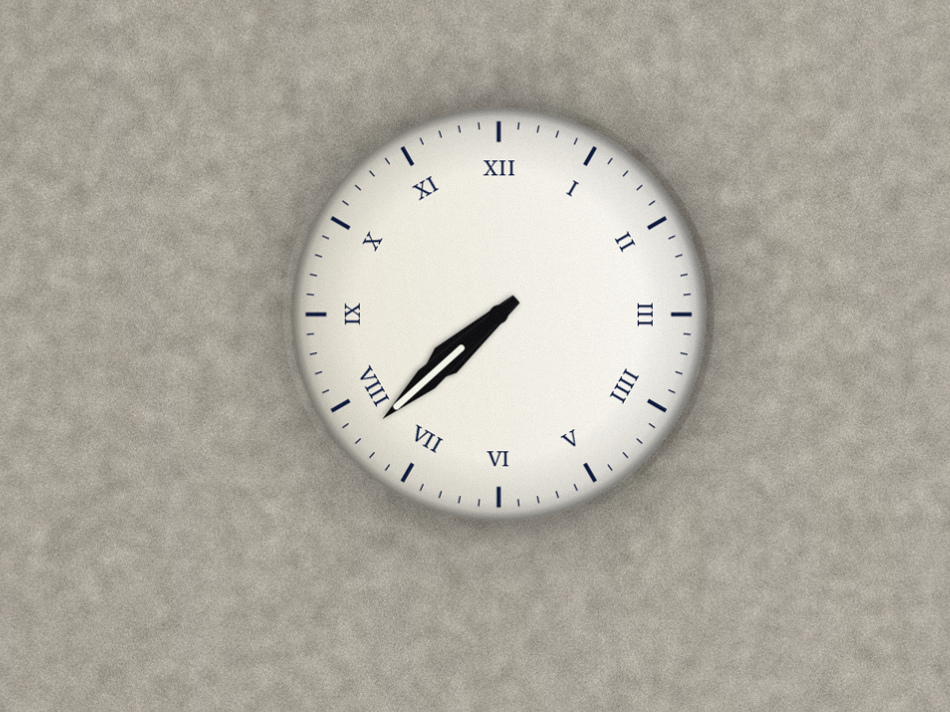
{"hour": 7, "minute": 38}
